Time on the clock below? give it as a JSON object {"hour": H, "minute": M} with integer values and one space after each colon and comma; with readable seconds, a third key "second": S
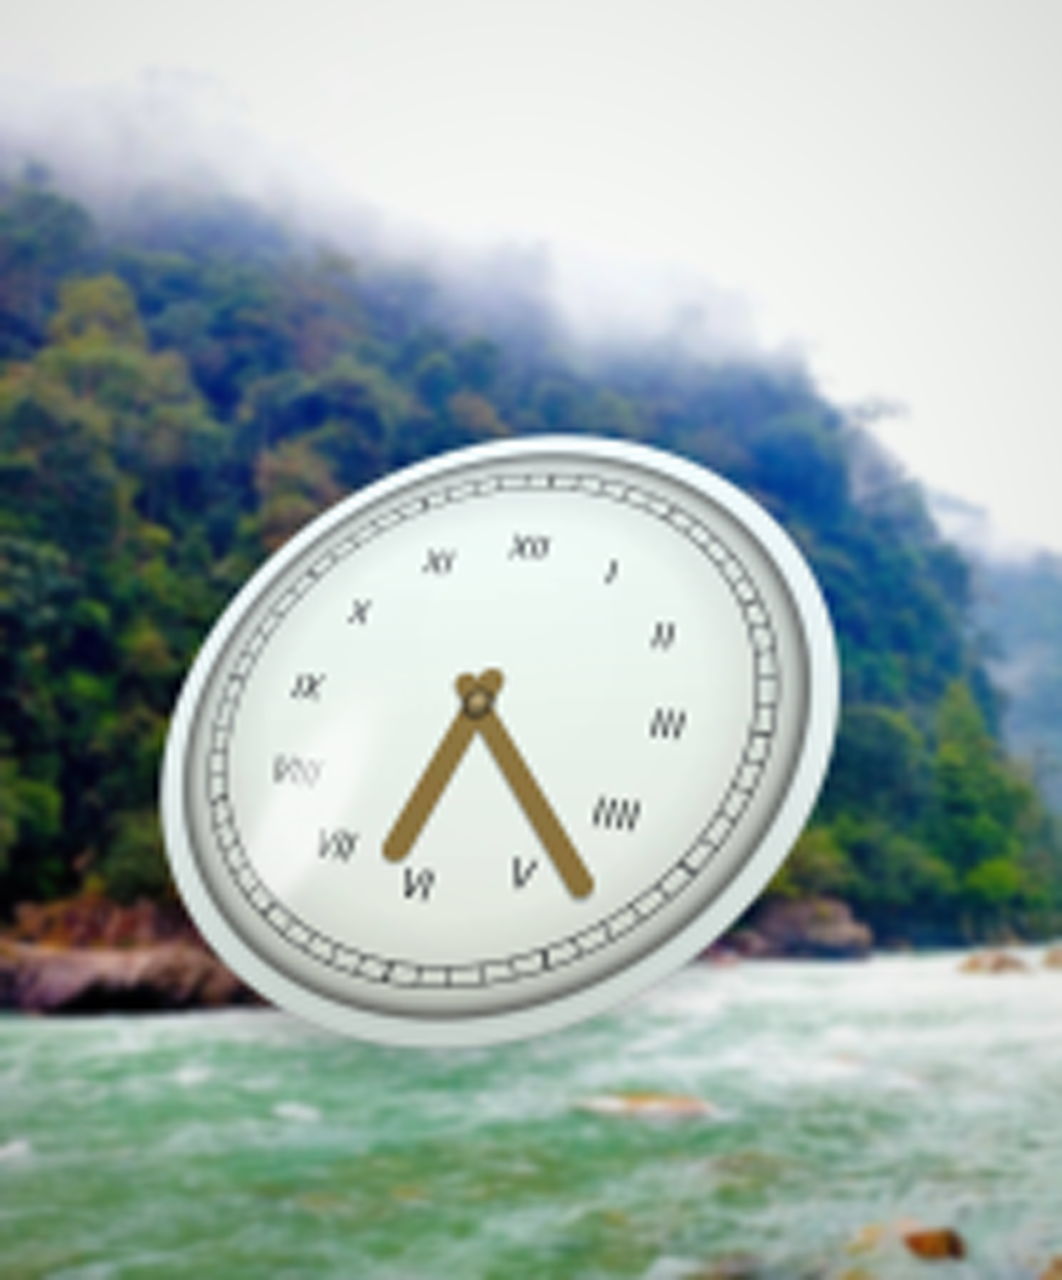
{"hour": 6, "minute": 23}
